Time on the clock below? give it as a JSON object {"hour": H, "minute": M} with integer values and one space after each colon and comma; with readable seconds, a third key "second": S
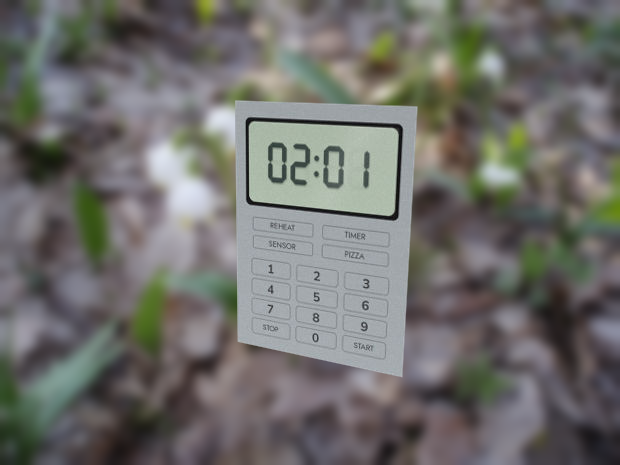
{"hour": 2, "minute": 1}
